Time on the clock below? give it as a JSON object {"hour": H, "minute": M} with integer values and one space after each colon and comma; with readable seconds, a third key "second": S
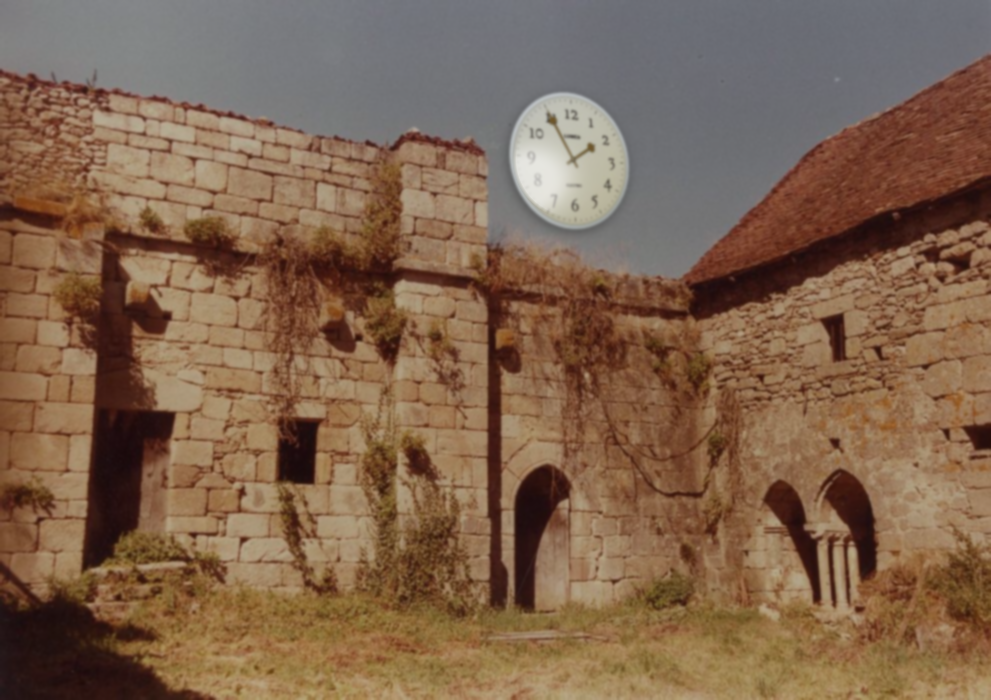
{"hour": 1, "minute": 55}
